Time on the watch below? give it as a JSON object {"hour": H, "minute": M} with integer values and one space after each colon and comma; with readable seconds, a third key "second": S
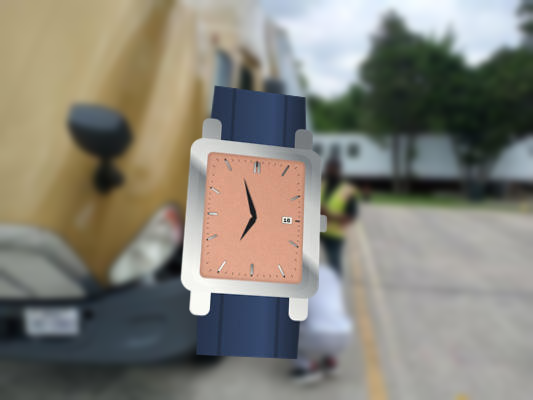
{"hour": 6, "minute": 57}
